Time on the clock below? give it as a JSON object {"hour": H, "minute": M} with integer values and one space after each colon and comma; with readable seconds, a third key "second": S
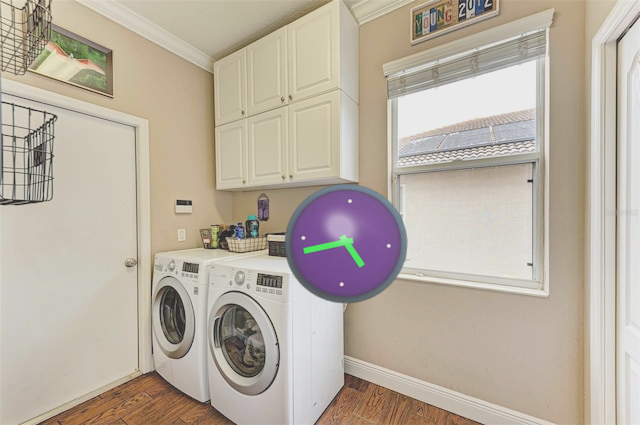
{"hour": 4, "minute": 42}
